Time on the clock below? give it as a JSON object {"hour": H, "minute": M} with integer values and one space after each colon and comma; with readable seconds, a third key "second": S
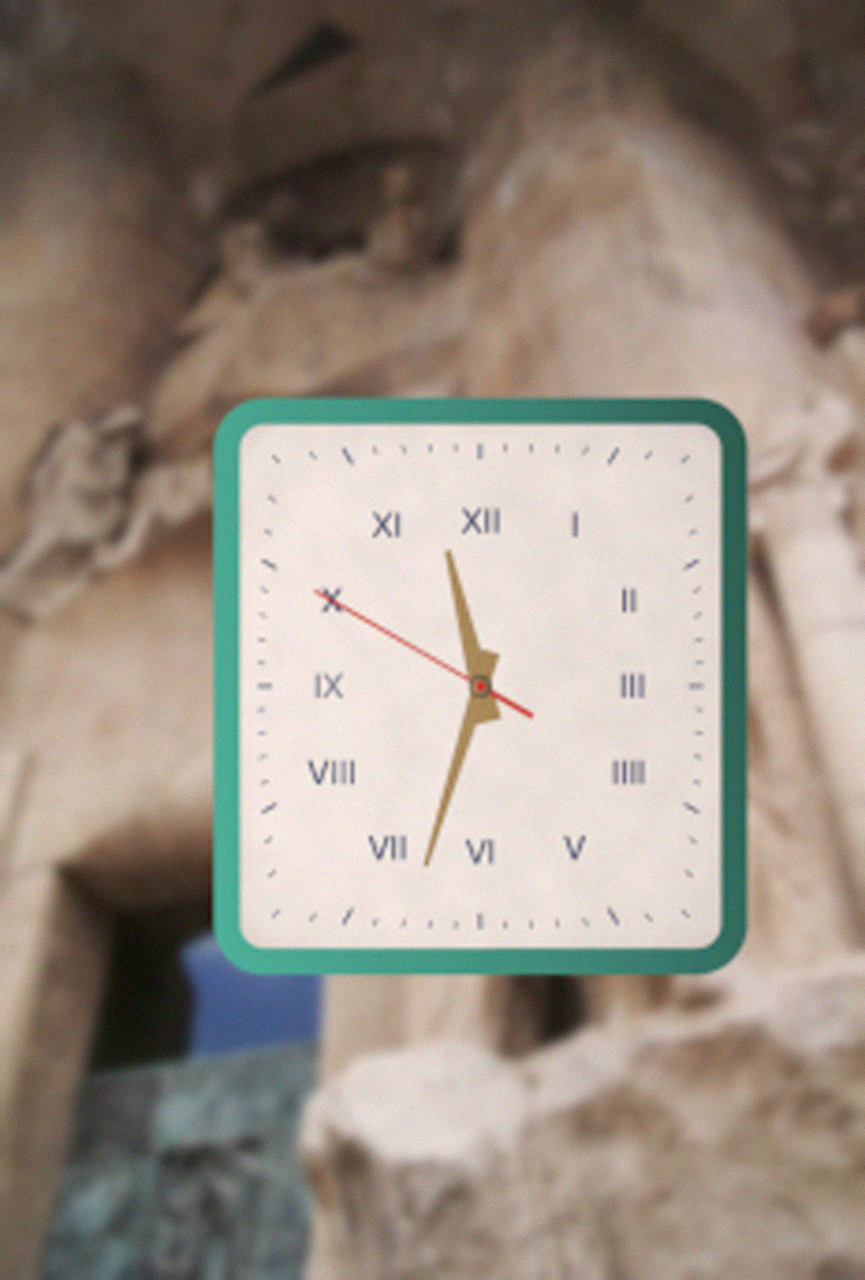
{"hour": 11, "minute": 32, "second": 50}
